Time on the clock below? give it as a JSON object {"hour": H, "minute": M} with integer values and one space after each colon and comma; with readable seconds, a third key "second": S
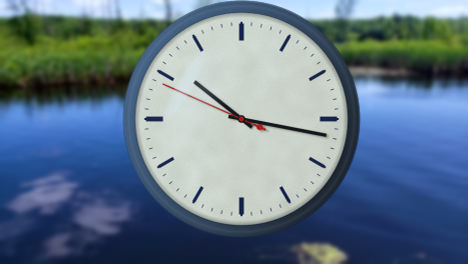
{"hour": 10, "minute": 16, "second": 49}
